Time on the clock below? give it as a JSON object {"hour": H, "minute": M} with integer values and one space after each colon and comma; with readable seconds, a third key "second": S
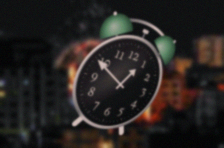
{"hour": 12, "minute": 49}
